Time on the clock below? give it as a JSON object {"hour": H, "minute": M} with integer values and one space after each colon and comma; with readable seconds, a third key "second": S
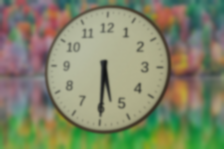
{"hour": 5, "minute": 30}
